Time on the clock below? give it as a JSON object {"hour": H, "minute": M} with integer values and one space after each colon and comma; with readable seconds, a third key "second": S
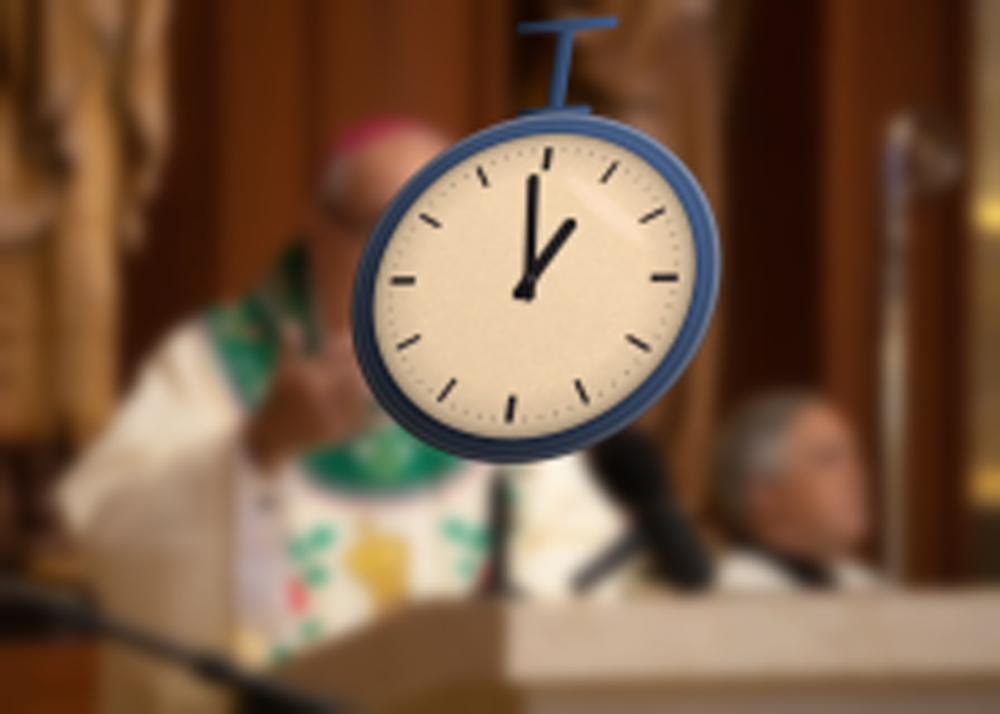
{"hour": 12, "minute": 59}
